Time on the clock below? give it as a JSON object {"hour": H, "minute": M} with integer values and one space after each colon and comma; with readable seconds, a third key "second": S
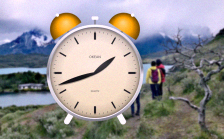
{"hour": 1, "minute": 42}
